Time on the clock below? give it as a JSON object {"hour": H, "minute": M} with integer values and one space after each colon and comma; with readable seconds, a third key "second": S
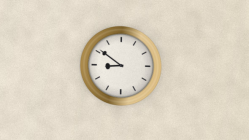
{"hour": 8, "minute": 51}
